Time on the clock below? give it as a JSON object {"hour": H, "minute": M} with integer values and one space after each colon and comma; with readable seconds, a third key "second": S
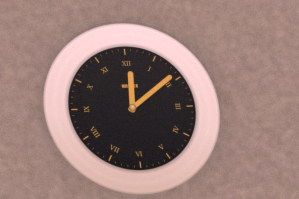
{"hour": 12, "minute": 9}
